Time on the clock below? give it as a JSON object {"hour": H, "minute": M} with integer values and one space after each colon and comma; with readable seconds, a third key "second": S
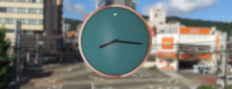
{"hour": 8, "minute": 16}
